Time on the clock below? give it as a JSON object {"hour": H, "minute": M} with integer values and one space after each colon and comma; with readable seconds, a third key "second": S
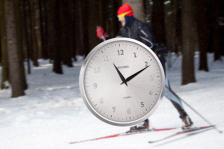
{"hour": 11, "minute": 11}
